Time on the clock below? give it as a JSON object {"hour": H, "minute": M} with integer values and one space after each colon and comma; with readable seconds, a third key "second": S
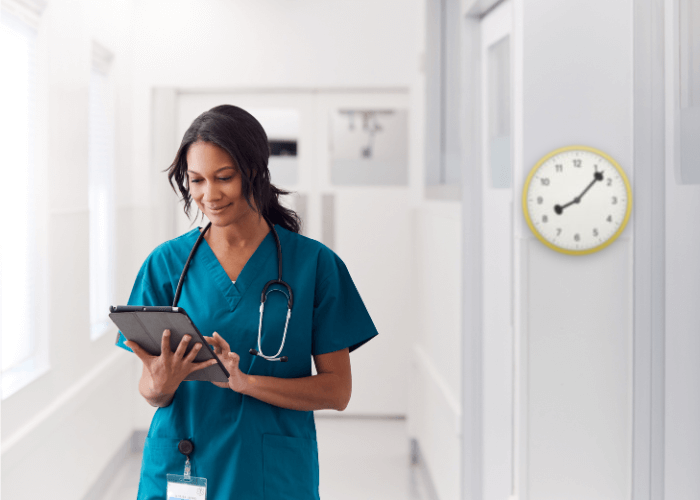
{"hour": 8, "minute": 7}
